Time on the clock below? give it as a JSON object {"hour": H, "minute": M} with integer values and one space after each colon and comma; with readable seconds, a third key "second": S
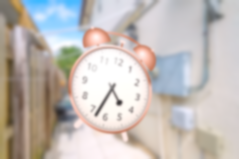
{"hour": 4, "minute": 33}
